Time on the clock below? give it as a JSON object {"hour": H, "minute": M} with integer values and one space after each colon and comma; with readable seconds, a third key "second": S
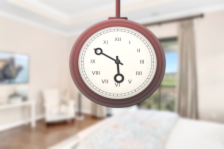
{"hour": 5, "minute": 50}
